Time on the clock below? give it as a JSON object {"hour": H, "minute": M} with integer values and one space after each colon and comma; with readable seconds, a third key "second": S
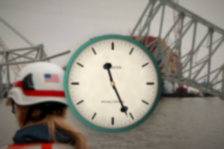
{"hour": 11, "minute": 26}
